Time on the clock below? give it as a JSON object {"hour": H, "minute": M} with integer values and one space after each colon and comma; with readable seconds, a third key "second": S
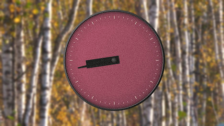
{"hour": 8, "minute": 43}
